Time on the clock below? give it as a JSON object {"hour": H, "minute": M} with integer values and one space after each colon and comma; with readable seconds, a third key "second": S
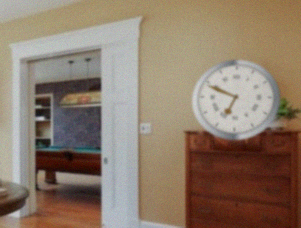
{"hour": 6, "minute": 49}
